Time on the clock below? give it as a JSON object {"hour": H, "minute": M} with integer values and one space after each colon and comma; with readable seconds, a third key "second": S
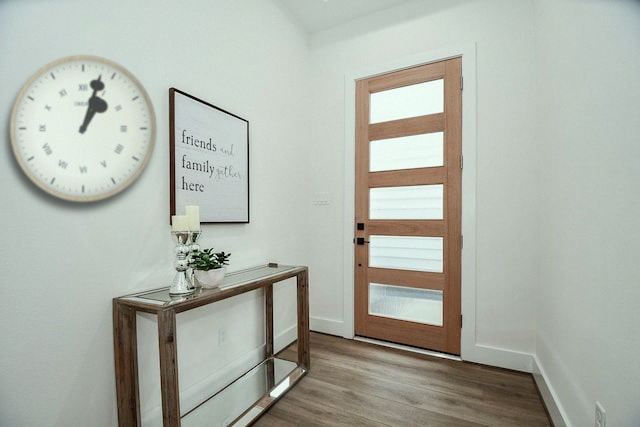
{"hour": 1, "minute": 3}
